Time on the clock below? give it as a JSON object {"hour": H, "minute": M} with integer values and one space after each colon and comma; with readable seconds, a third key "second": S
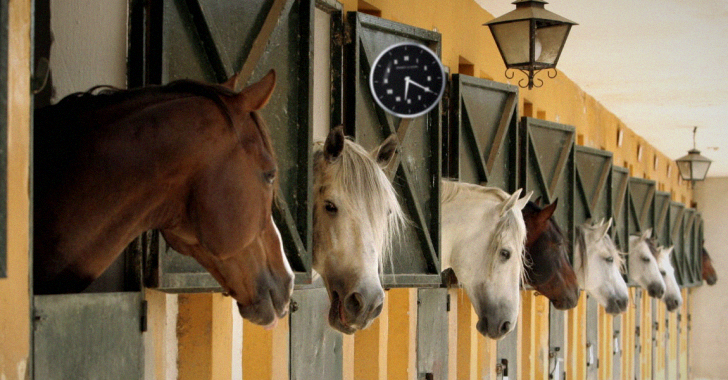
{"hour": 6, "minute": 20}
